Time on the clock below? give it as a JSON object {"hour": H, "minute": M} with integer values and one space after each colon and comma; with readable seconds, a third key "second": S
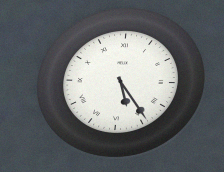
{"hour": 5, "minute": 24}
